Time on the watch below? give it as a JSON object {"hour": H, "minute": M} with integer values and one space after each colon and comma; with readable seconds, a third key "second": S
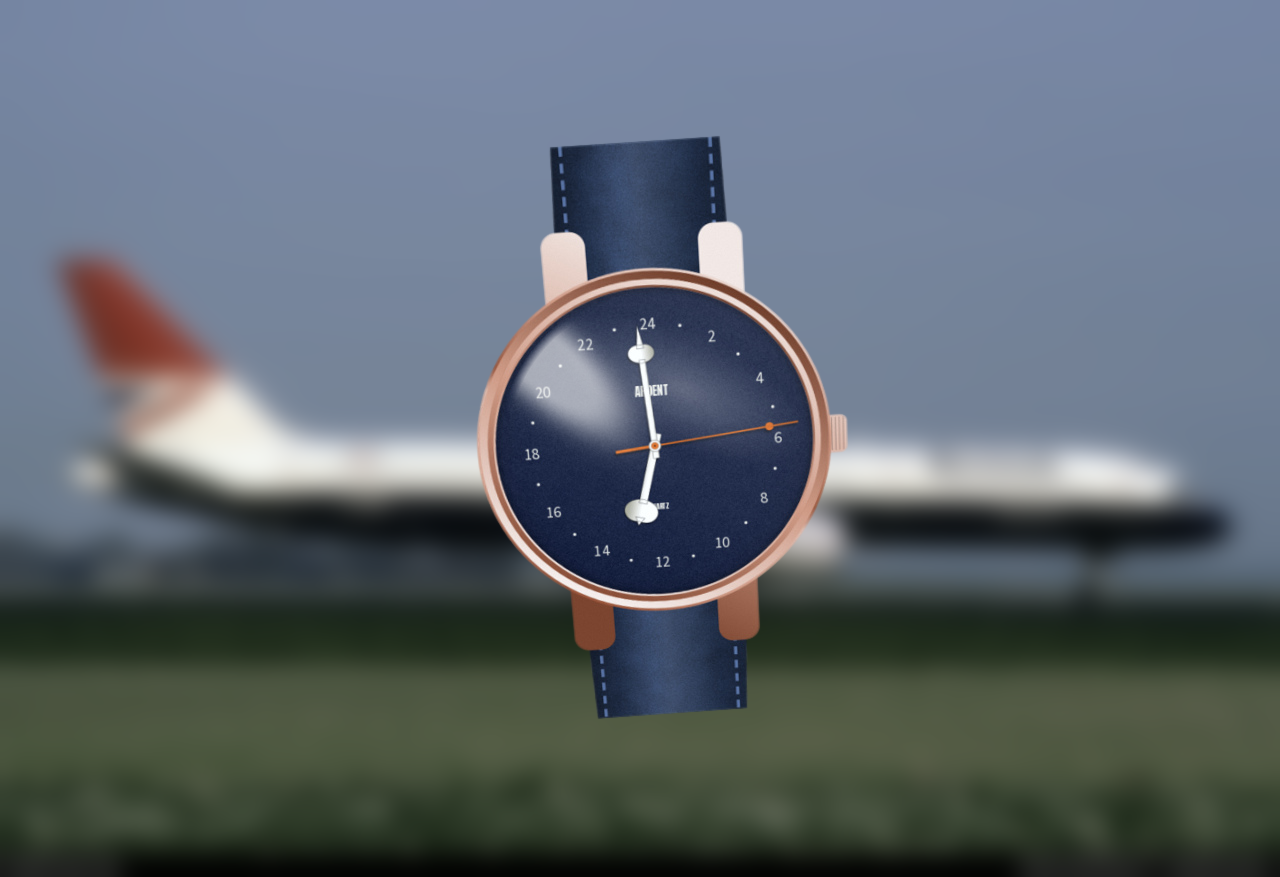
{"hour": 12, "minute": 59, "second": 14}
